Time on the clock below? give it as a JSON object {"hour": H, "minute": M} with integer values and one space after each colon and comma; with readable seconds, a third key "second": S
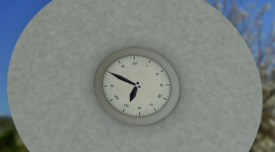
{"hour": 6, "minute": 50}
